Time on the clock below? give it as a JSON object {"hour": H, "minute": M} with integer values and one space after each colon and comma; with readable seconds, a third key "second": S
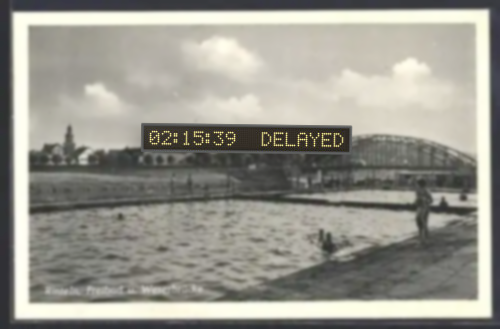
{"hour": 2, "minute": 15, "second": 39}
